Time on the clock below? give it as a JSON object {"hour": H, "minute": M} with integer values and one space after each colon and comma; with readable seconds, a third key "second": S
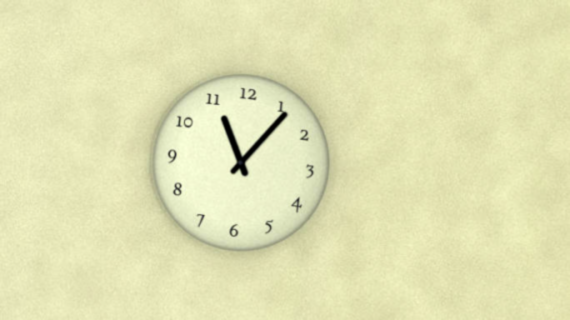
{"hour": 11, "minute": 6}
